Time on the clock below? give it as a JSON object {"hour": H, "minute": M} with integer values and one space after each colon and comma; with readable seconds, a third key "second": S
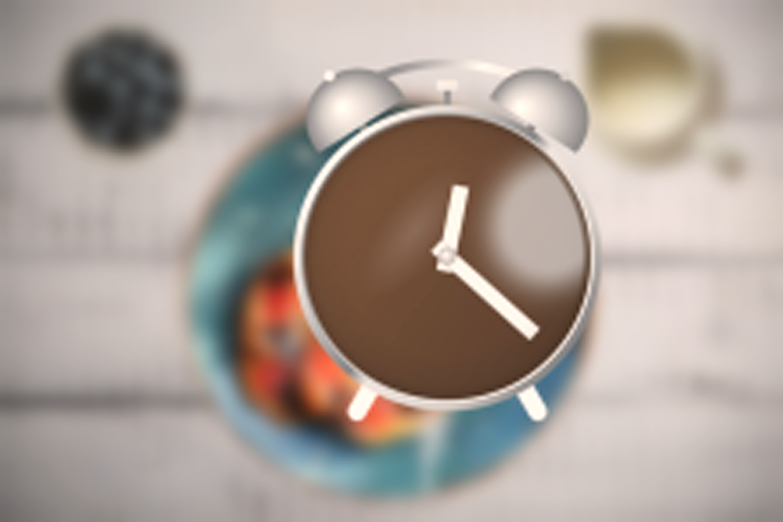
{"hour": 12, "minute": 22}
